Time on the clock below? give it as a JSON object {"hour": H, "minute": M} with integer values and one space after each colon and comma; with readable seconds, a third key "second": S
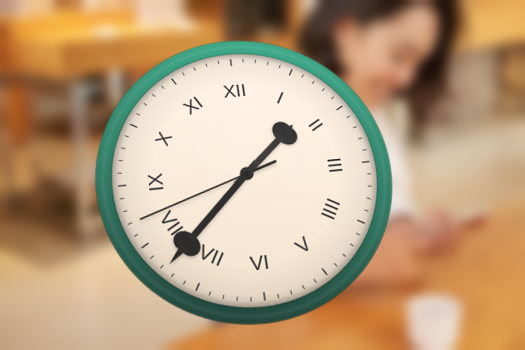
{"hour": 1, "minute": 37, "second": 42}
